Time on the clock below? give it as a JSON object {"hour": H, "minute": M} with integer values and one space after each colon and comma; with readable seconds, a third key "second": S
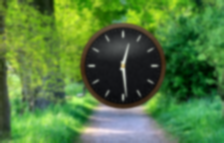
{"hour": 12, "minute": 29}
